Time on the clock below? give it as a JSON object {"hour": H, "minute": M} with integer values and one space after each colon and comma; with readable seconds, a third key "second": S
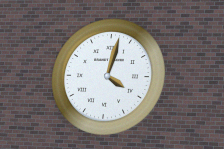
{"hour": 4, "minute": 2}
